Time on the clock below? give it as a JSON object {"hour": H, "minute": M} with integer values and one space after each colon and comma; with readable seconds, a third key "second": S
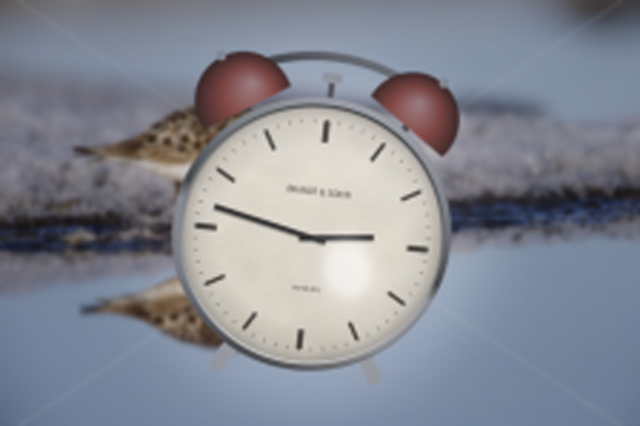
{"hour": 2, "minute": 47}
